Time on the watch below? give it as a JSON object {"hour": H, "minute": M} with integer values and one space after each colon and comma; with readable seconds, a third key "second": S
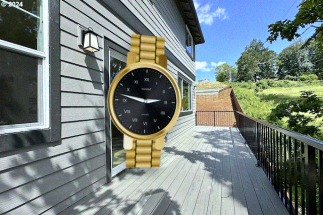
{"hour": 2, "minute": 47}
